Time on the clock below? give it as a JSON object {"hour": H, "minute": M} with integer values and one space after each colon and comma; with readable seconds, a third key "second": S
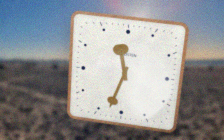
{"hour": 11, "minute": 33}
